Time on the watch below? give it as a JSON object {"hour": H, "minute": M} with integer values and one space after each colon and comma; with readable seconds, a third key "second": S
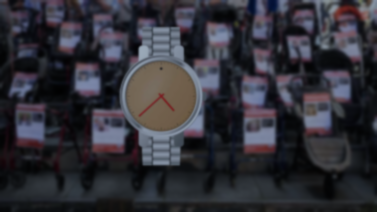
{"hour": 4, "minute": 38}
